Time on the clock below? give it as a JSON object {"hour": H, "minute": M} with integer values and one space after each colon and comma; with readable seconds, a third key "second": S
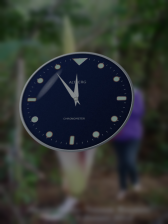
{"hour": 11, "minute": 54}
